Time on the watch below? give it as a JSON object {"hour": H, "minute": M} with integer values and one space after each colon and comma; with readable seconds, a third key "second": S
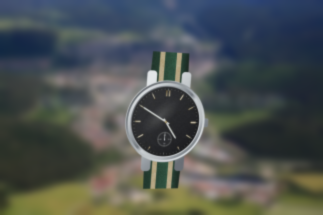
{"hour": 4, "minute": 50}
